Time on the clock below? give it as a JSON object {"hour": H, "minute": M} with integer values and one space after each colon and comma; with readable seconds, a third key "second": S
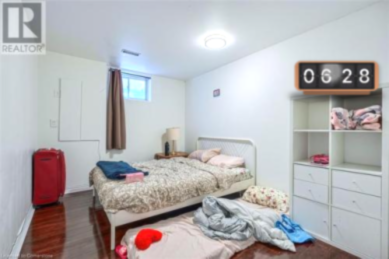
{"hour": 6, "minute": 28}
